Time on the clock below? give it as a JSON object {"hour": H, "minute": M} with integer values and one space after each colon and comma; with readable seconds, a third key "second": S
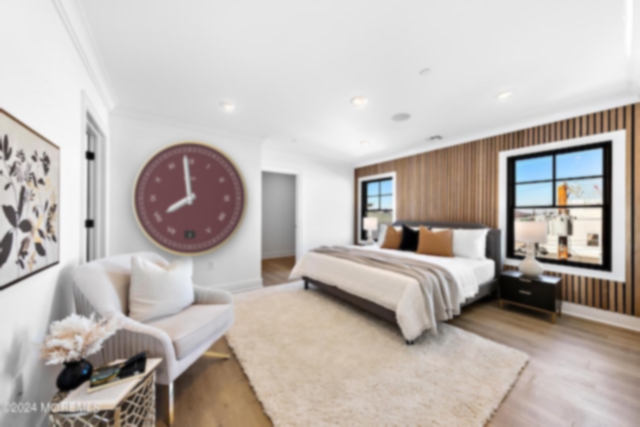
{"hour": 7, "minute": 59}
